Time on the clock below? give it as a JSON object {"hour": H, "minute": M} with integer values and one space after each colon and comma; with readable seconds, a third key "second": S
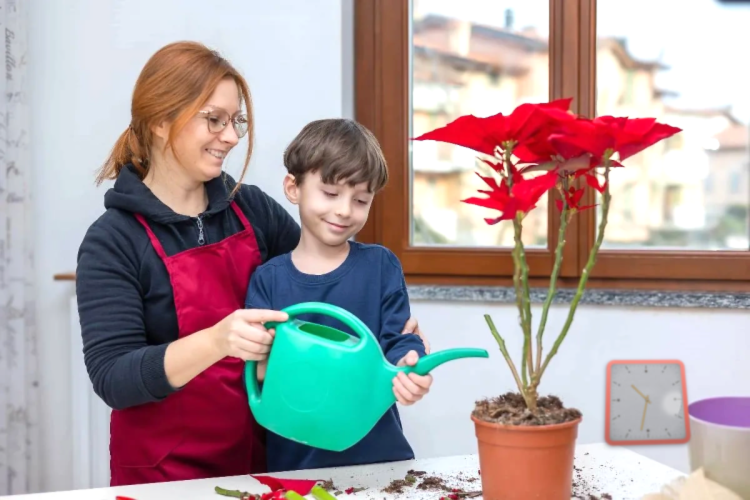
{"hour": 10, "minute": 32}
